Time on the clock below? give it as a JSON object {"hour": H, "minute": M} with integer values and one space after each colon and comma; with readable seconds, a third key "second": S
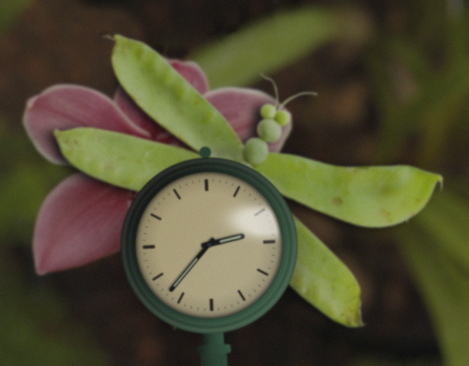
{"hour": 2, "minute": 37}
